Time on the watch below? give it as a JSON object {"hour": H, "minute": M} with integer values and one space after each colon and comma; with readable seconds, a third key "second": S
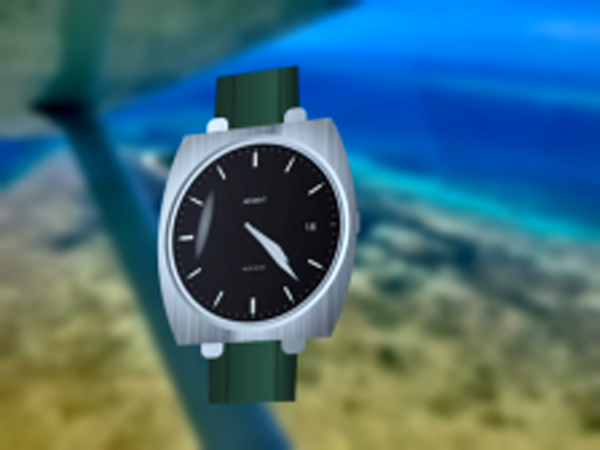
{"hour": 4, "minute": 23}
